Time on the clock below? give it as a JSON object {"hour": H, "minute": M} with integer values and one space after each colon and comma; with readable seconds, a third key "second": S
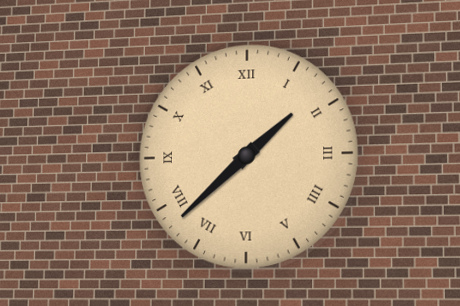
{"hour": 1, "minute": 38}
